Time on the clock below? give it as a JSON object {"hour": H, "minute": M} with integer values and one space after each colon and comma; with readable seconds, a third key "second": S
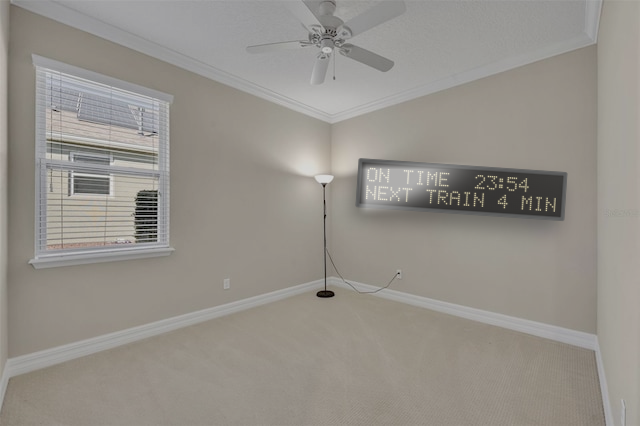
{"hour": 23, "minute": 54}
